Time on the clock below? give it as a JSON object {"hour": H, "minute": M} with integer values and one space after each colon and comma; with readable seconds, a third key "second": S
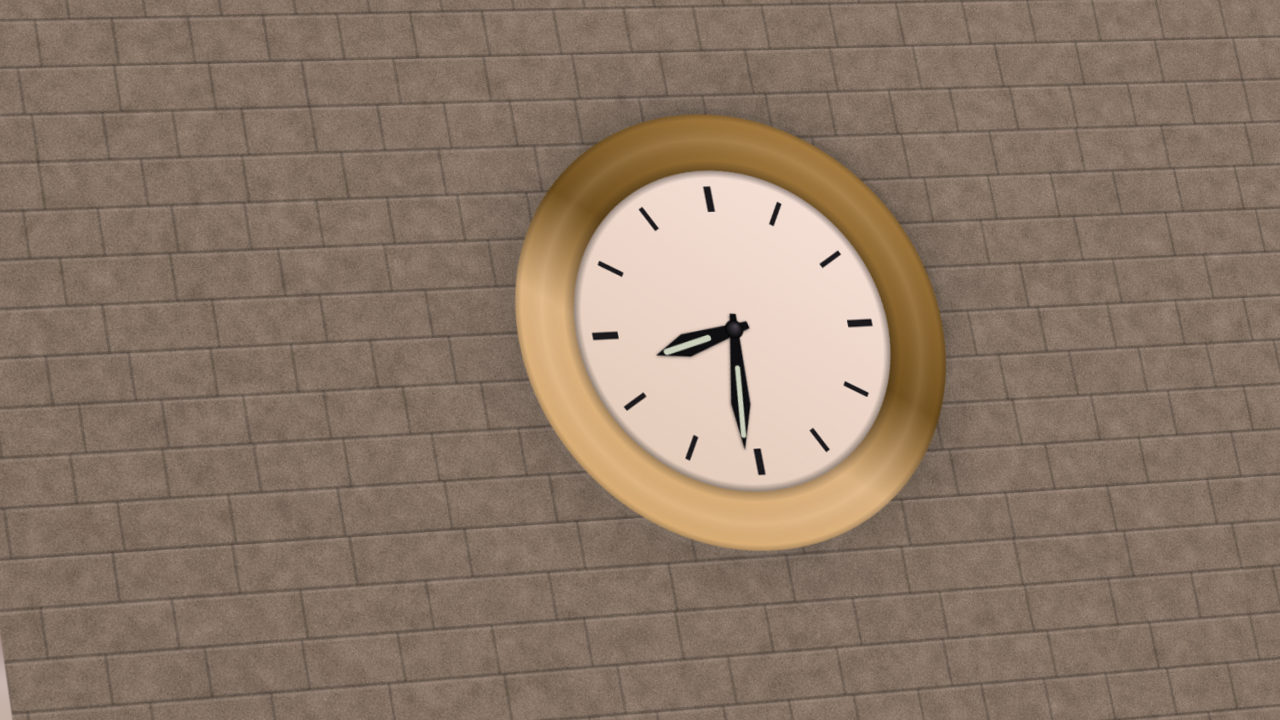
{"hour": 8, "minute": 31}
